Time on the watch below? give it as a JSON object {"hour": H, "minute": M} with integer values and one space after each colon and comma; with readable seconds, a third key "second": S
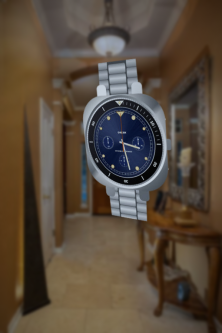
{"hour": 3, "minute": 28}
